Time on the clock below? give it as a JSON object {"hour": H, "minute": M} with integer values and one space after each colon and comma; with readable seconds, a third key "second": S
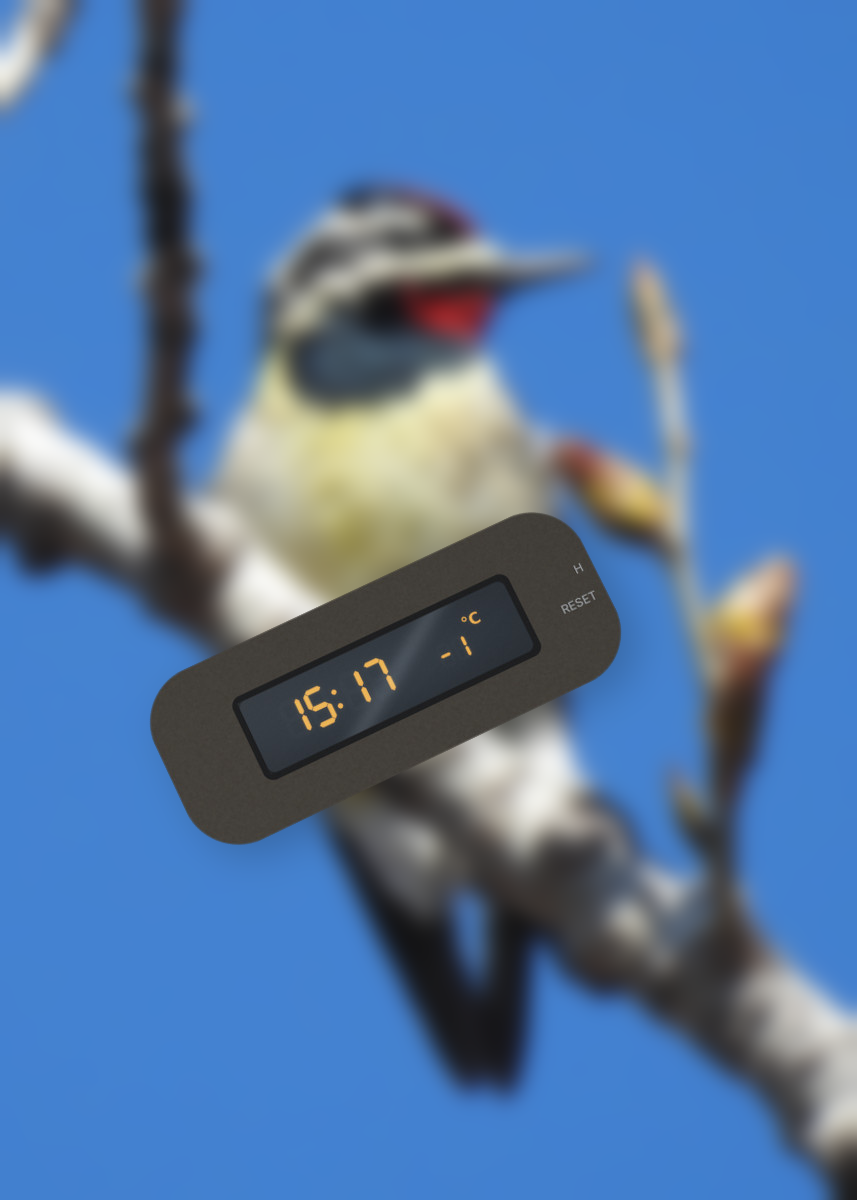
{"hour": 15, "minute": 17}
